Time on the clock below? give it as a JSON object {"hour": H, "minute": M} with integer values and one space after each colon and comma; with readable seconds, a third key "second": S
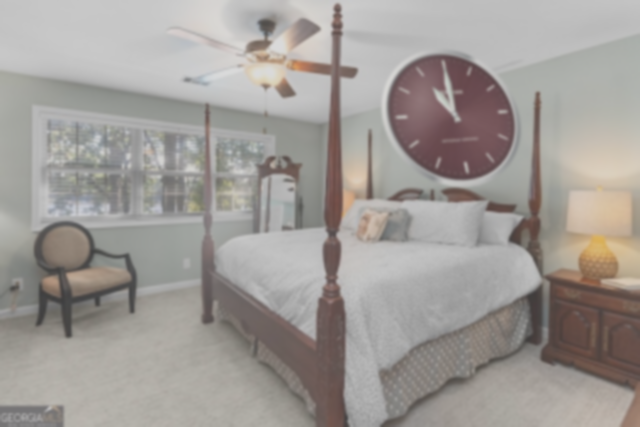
{"hour": 11, "minute": 0}
